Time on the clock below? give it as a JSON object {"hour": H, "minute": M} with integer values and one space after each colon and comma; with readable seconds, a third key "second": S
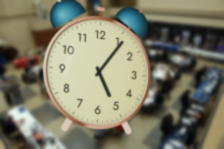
{"hour": 5, "minute": 6}
